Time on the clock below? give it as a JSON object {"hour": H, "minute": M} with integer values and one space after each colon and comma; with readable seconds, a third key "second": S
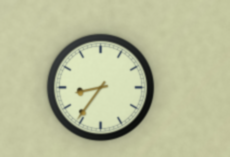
{"hour": 8, "minute": 36}
